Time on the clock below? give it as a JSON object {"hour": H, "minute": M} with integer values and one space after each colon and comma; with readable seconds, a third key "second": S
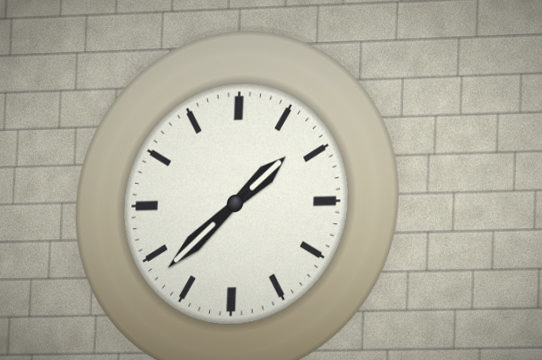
{"hour": 1, "minute": 38}
